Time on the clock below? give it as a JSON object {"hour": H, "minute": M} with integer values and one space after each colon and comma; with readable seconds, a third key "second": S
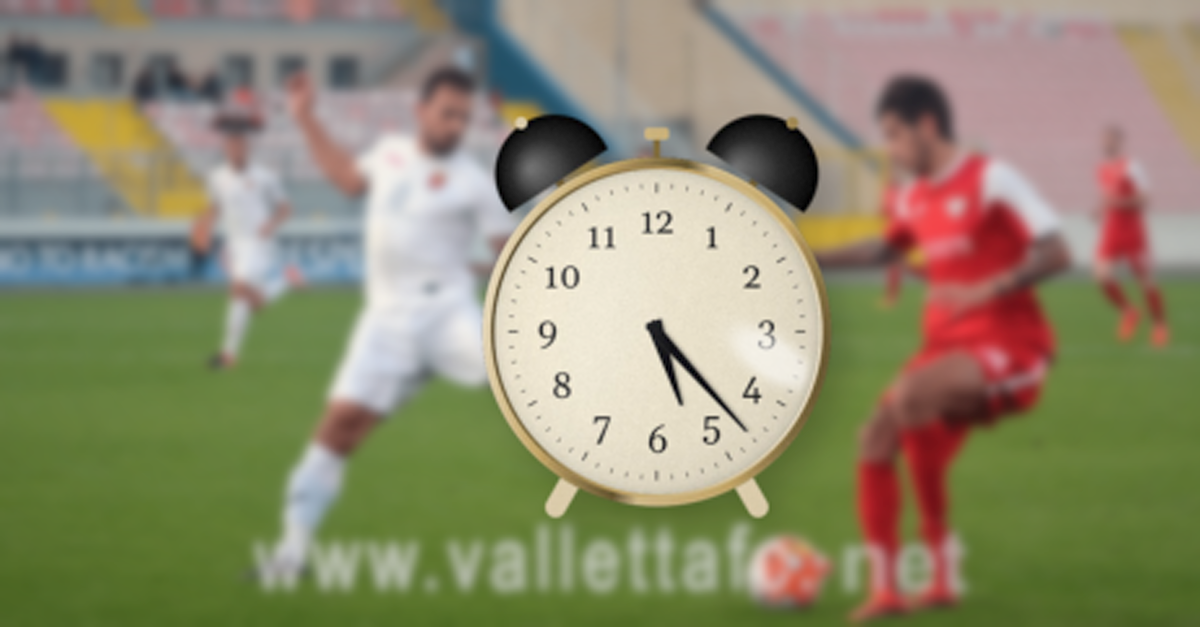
{"hour": 5, "minute": 23}
